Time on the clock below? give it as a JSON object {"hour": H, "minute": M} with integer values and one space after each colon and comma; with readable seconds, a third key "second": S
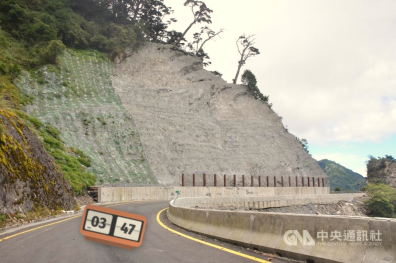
{"hour": 3, "minute": 47}
